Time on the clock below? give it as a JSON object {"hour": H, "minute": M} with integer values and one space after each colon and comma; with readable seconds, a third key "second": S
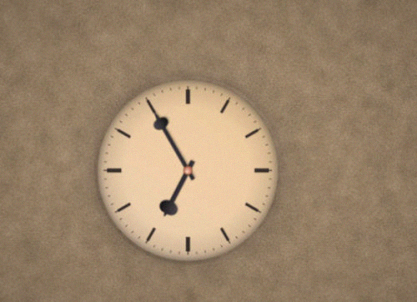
{"hour": 6, "minute": 55}
